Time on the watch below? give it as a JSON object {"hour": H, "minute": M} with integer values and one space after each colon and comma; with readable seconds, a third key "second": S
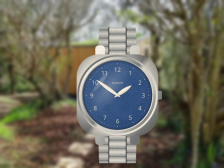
{"hour": 1, "minute": 51}
